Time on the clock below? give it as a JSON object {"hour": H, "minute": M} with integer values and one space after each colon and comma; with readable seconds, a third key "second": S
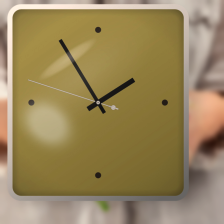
{"hour": 1, "minute": 54, "second": 48}
